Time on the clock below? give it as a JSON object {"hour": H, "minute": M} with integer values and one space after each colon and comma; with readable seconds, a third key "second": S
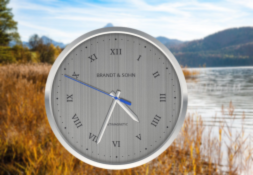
{"hour": 4, "minute": 33, "second": 49}
